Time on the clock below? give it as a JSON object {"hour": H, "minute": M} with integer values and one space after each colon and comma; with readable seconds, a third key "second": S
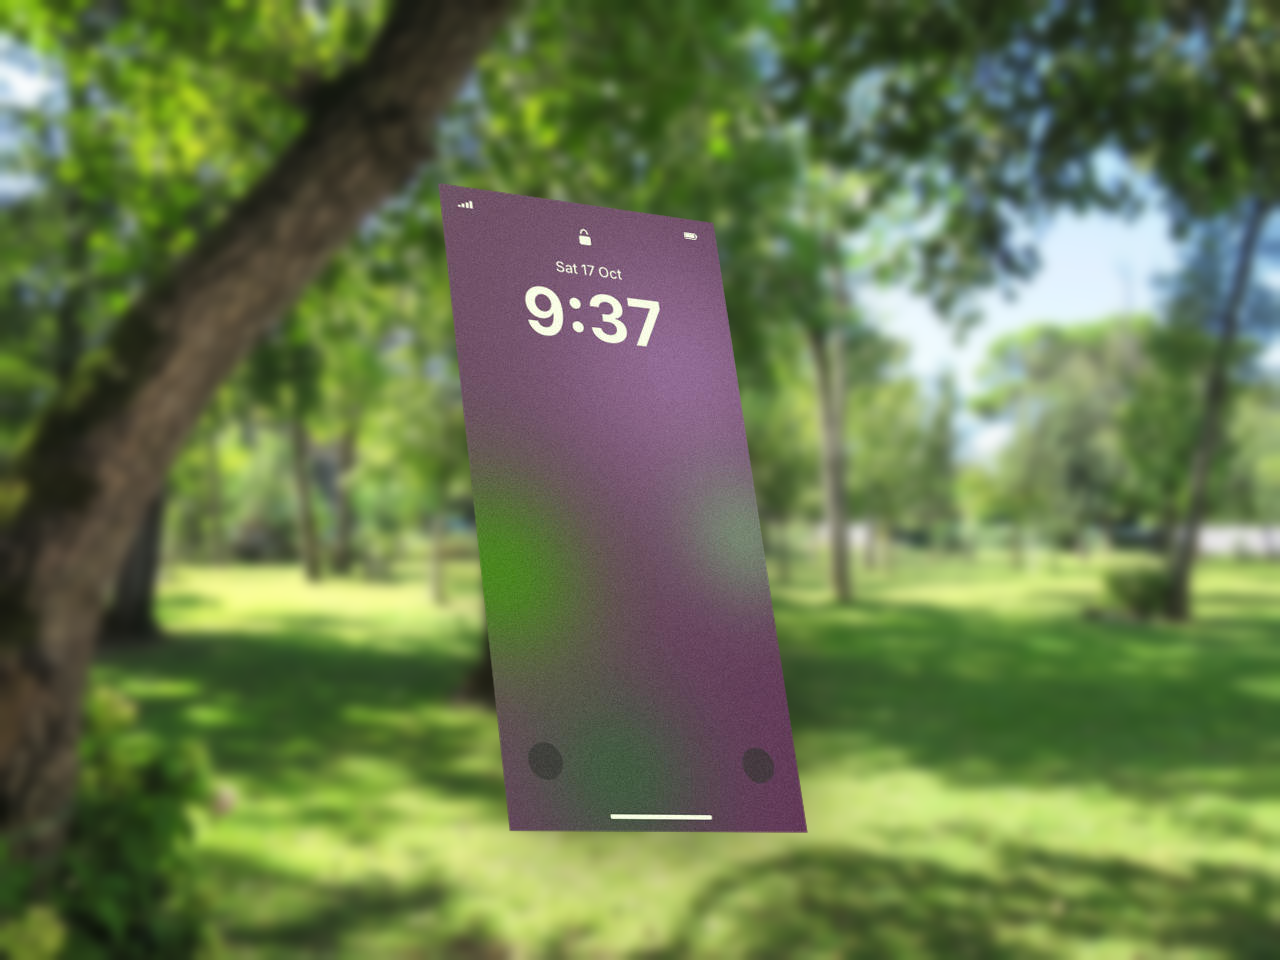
{"hour": 9, "minute": 37}
